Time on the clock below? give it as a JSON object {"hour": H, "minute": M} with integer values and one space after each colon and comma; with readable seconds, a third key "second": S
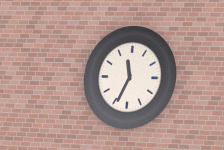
{"hour": 11, "minute": 34}
